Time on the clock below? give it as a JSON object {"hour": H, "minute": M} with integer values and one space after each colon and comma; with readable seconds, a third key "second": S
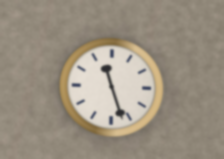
{"hour": 11, "minute": 27}
